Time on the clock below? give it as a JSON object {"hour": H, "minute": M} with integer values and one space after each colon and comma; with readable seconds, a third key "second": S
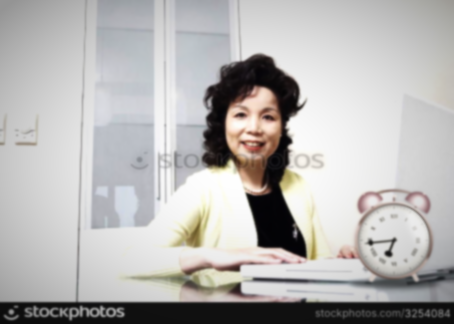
{"hour": 6, "minute": 44}
